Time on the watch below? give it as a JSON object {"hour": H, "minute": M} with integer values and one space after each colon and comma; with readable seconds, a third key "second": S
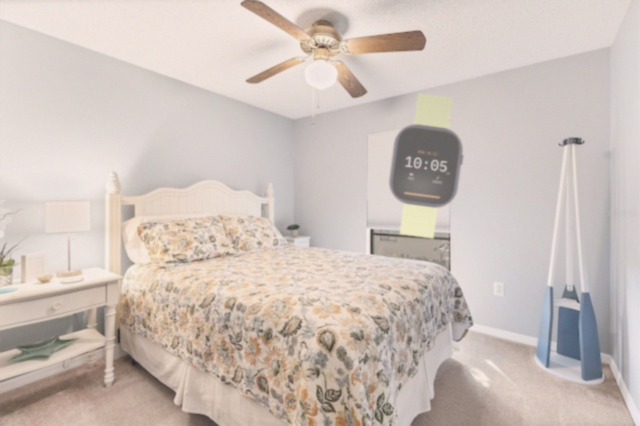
{"hour": 10, "minute": 5}
